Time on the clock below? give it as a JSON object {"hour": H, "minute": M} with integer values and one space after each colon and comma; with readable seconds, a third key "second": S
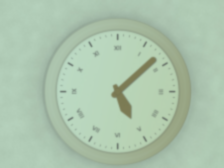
{"hour": 5, "minute": 8}
